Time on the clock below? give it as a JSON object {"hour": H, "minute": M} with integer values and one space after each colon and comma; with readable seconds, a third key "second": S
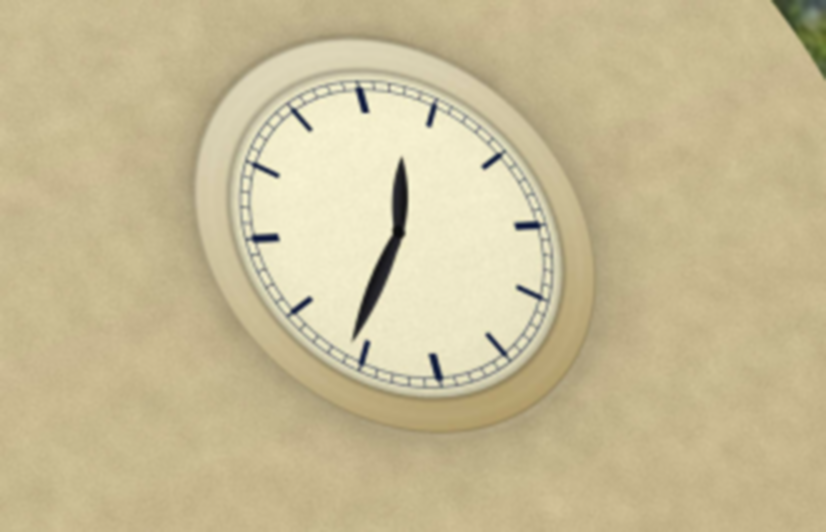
{"hour": 12, "minute": 36}
